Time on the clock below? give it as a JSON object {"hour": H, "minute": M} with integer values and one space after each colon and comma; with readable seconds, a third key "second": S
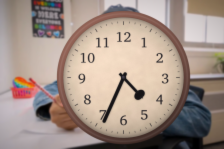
{"hour": 4, "minute": 34}
